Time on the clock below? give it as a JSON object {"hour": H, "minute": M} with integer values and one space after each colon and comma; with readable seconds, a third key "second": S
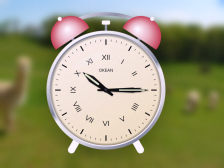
{"hour": 10, "minute": 15}
